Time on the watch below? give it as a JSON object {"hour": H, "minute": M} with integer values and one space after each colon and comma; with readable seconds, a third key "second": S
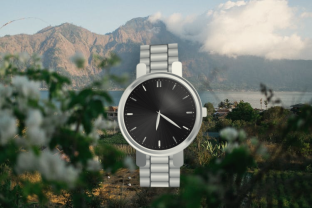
{"hour": 6, "minute": 21}
